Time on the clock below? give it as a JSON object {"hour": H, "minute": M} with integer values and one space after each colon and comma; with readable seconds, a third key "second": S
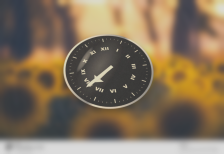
{"hour": 7, "minute": 39}
